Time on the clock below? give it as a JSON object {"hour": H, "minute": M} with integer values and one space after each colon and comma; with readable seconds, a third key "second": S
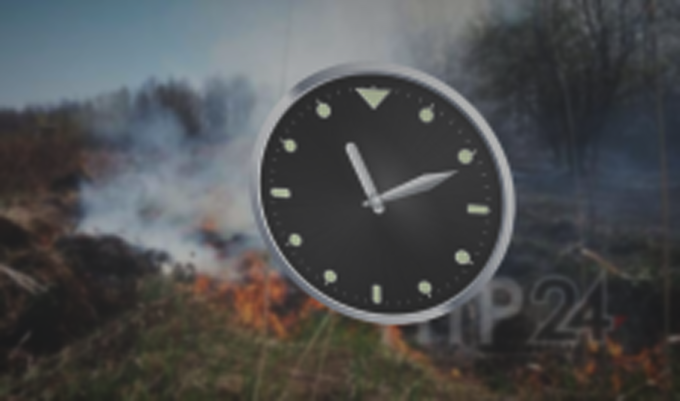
{"hour": 11, "minute": 11}
